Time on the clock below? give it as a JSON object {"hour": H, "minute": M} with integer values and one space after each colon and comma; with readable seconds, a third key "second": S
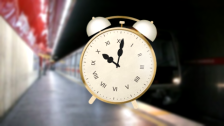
{"hour": 10, "minute": 1}
